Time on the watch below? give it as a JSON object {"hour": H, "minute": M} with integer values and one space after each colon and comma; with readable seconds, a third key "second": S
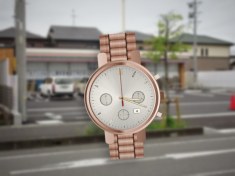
{"hour": 3, "minute": 19}
